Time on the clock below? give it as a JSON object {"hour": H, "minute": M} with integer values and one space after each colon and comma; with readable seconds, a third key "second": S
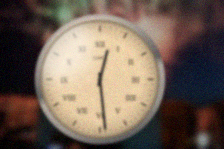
{"hour": 12, "minute": 29}
